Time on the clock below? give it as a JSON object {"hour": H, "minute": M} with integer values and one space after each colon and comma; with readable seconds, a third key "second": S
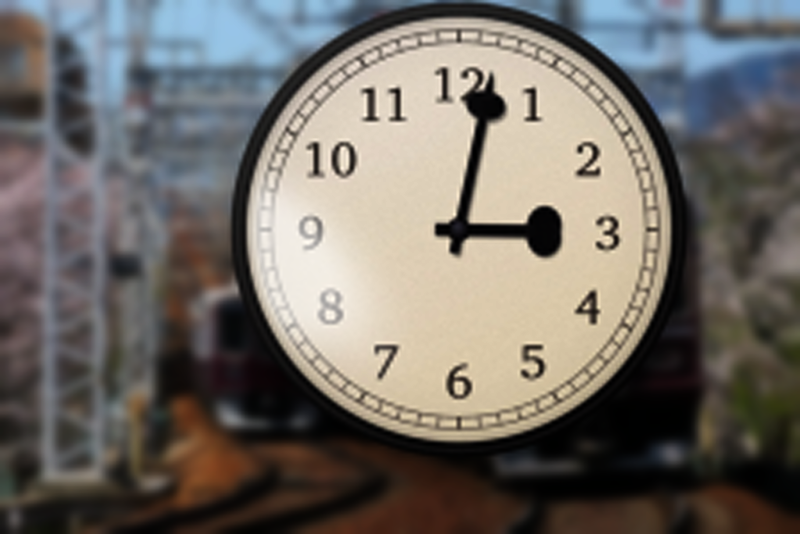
{"hour": 3, "minute": 2}
